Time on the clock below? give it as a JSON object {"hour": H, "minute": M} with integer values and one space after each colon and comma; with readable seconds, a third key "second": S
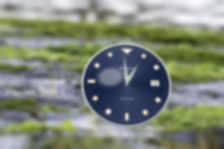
{"hour": 12, "minute": 59}
